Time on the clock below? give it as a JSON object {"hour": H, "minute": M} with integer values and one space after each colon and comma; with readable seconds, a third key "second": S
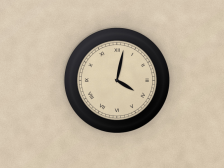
{"hour": 4, "minute": 2}
